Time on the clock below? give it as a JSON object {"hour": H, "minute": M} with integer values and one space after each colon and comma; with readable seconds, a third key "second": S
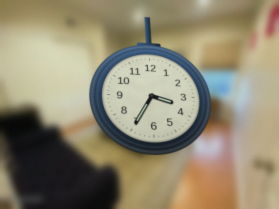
{"hour": 3, "minute": 35}
